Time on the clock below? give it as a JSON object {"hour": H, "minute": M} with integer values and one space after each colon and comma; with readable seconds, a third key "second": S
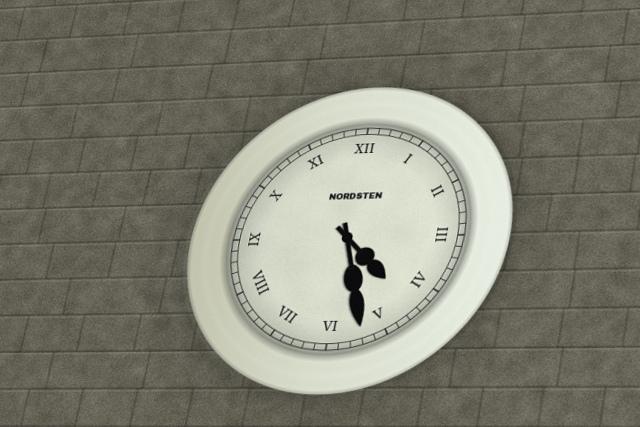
{"hour": 4, "minute": 27}
